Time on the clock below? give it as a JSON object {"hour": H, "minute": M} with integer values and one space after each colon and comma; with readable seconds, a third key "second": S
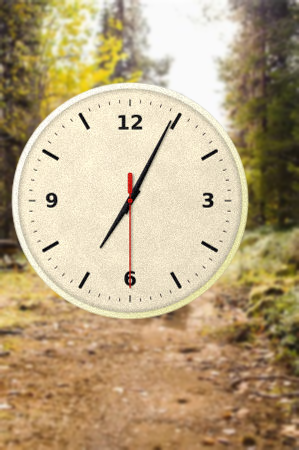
{"hour": 7, "minute": 4, "second": 30}
